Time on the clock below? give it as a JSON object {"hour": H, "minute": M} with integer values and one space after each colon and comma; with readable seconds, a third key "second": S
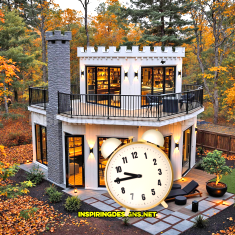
{"hour": 9, "minute": 45}
